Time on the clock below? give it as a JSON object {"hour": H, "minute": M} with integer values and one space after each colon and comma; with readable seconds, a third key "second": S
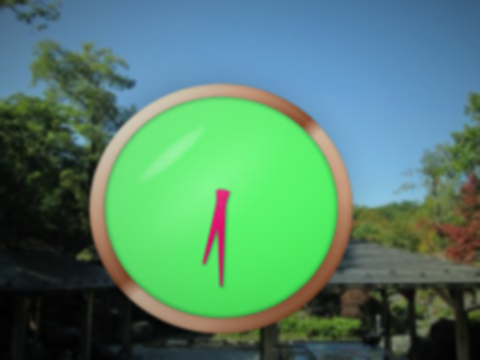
{"hour": 6, "minute": 30}
